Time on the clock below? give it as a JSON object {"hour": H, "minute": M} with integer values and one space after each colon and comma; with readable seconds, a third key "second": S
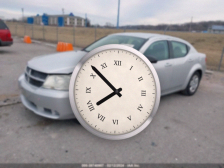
{"hour": 7, "minute": 52}
